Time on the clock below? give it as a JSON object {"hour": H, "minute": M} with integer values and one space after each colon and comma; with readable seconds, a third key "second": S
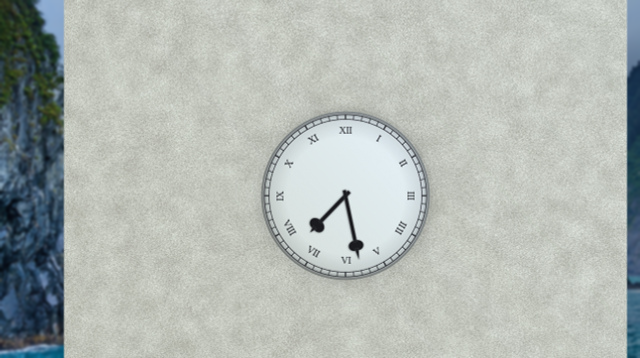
{"hour": 7, "minute": 28}
